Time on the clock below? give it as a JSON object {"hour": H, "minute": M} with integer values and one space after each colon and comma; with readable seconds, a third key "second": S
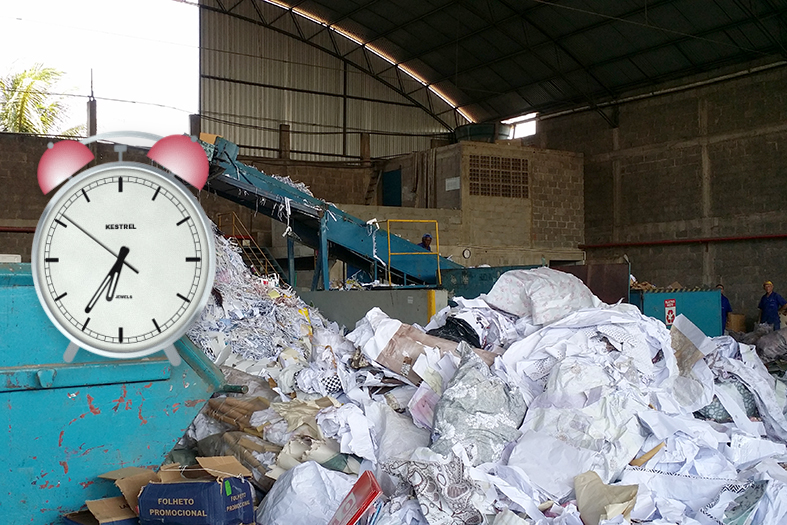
{"hour": 6, "minute": 35, "second": 51}
